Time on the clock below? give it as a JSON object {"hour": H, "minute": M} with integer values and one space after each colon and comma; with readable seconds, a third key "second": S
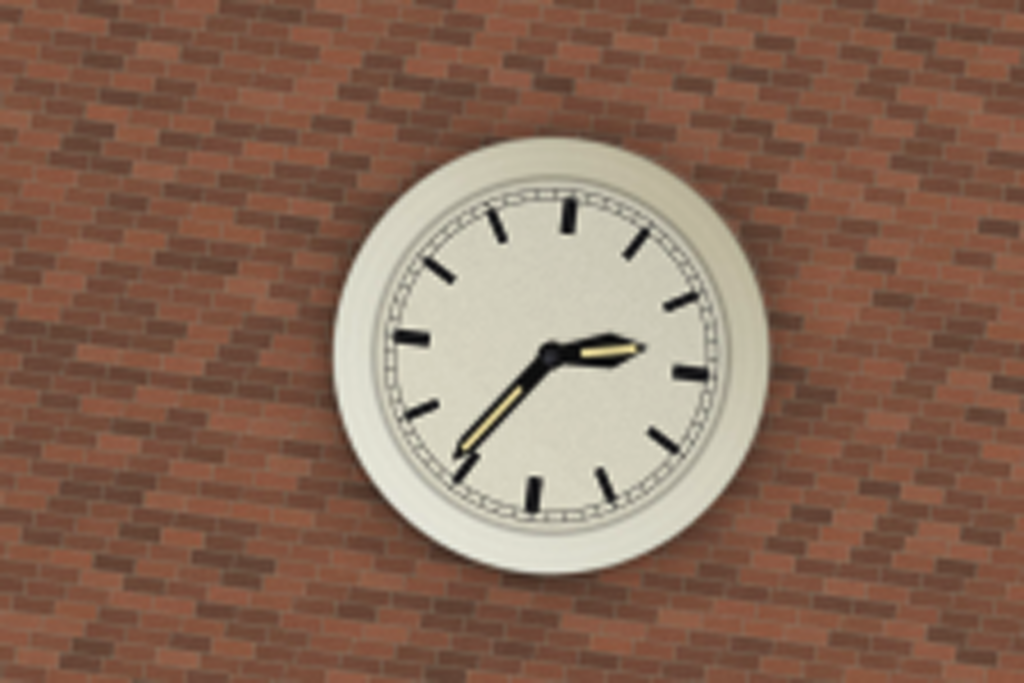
{"hour": 2, "minute": 36}
